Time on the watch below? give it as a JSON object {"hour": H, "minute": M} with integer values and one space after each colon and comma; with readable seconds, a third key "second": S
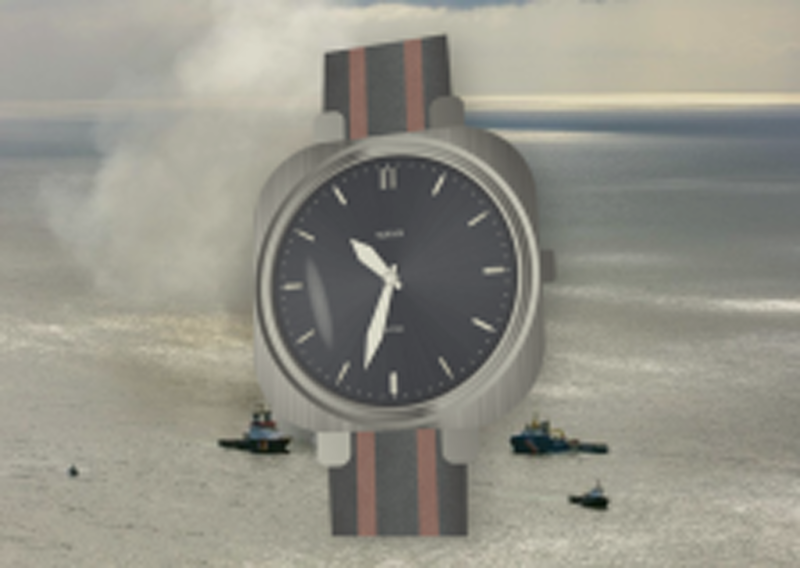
{"hour": 10, "minute": 33}
